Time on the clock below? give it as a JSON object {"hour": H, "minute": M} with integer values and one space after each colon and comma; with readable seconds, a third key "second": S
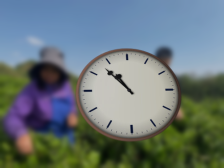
{"hour": 10, "minute": 53}
